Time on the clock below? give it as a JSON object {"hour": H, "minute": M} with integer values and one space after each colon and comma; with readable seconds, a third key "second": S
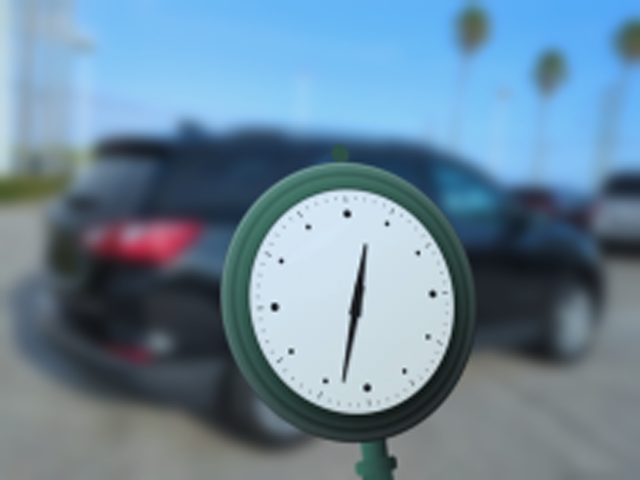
{"hour": 12, "minute": 33}
